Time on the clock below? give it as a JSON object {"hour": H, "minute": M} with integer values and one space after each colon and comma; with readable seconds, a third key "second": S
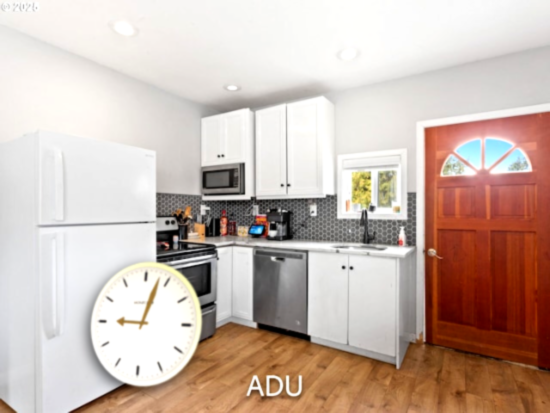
{"hour": 9, "minute": 3}
